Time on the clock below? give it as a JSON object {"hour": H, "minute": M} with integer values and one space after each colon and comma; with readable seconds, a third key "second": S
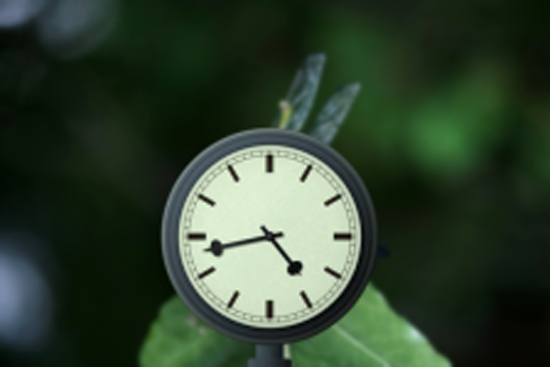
{"hour": 4, "minute": 43}
